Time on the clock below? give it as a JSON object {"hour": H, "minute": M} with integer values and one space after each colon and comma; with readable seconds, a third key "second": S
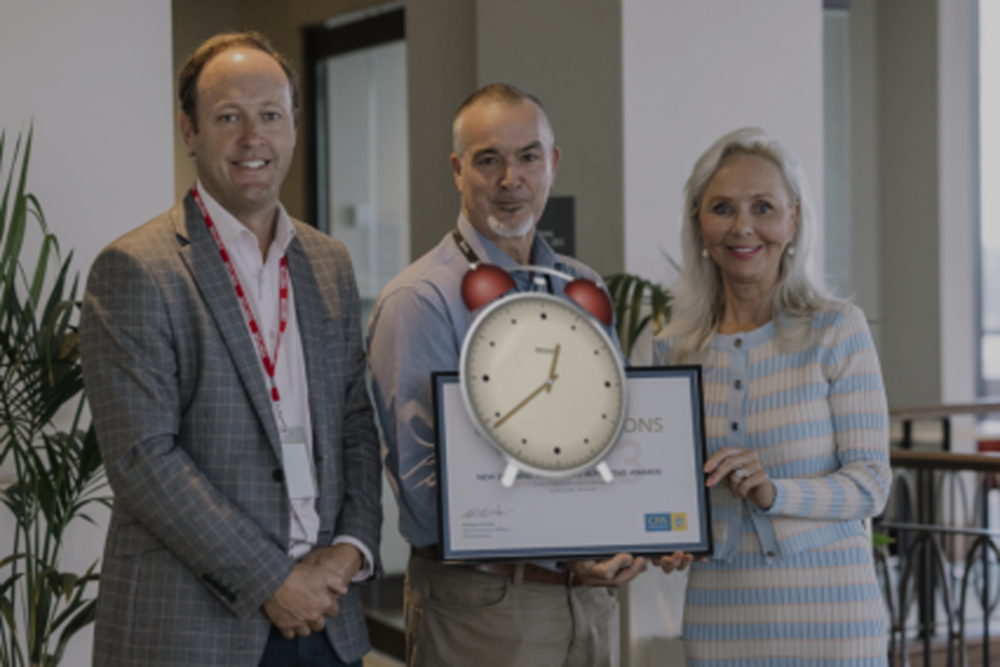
{"hour": 12, "minute": 39}
